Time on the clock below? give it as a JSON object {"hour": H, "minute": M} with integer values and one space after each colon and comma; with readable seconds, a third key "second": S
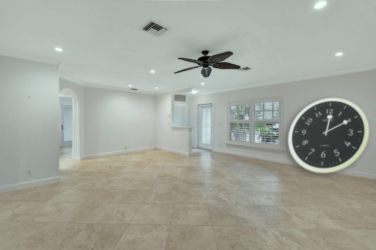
{"hour": 12, "minute": 10}
